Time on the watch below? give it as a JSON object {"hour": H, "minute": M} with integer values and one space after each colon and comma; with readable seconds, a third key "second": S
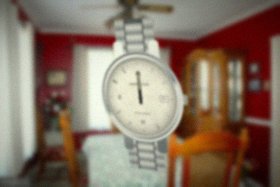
{"hour": 12, "minute": 0}
